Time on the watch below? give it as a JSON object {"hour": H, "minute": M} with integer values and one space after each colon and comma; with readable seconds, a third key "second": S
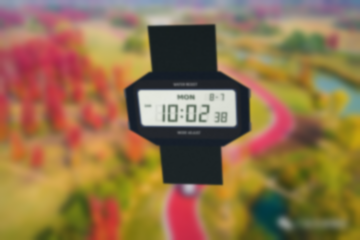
{"hour": 10, "minute": 2}
